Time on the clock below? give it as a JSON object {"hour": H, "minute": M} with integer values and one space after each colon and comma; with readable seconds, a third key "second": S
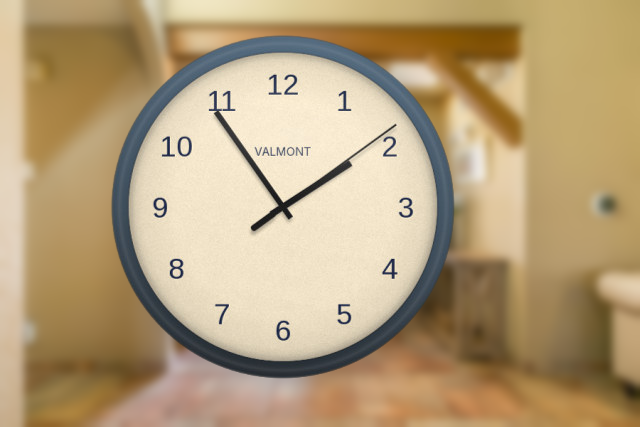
{"hour": 1, "minute": 54, "second": 9}
